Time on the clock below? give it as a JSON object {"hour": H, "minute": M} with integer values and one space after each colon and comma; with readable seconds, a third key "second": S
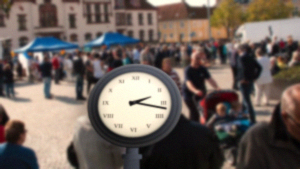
{"hour": 2, "minute": 17}
